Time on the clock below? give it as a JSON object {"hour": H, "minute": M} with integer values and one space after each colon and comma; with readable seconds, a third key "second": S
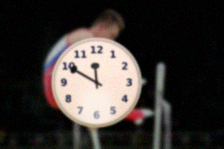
{"hour": 11, "minute": 50}
